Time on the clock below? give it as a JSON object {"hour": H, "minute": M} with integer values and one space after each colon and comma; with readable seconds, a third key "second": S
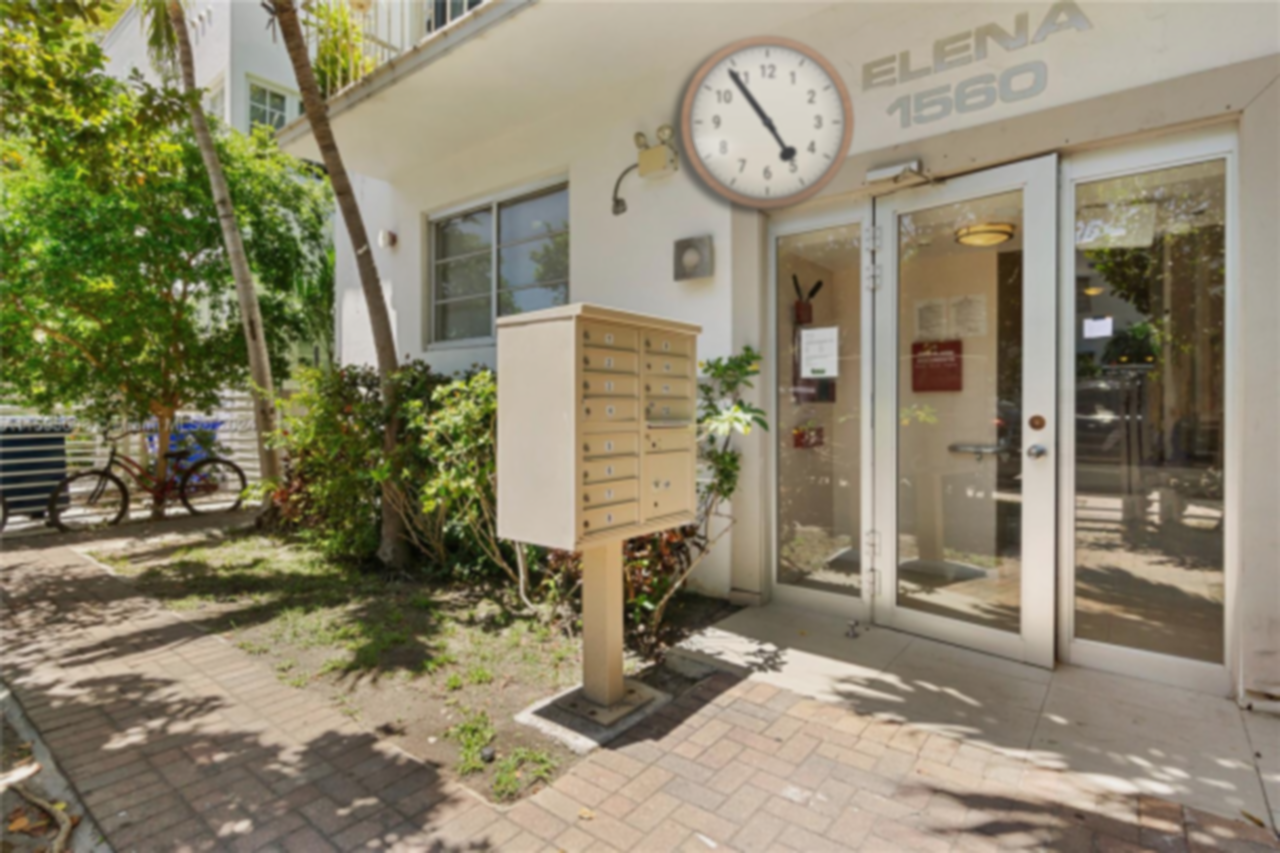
{"hour": 4, "minute": 54}
